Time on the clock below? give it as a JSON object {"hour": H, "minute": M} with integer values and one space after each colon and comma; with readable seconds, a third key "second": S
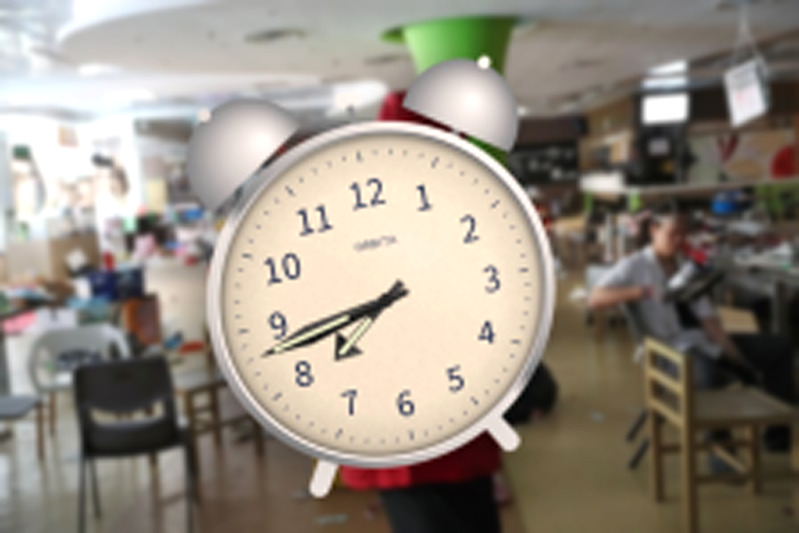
{"hour": 7, "minute": 43}
